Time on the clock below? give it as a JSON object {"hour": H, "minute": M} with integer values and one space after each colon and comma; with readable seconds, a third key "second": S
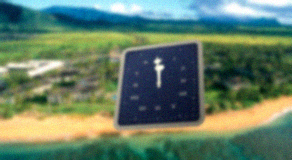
{"hour": 11, "minute": 59}
